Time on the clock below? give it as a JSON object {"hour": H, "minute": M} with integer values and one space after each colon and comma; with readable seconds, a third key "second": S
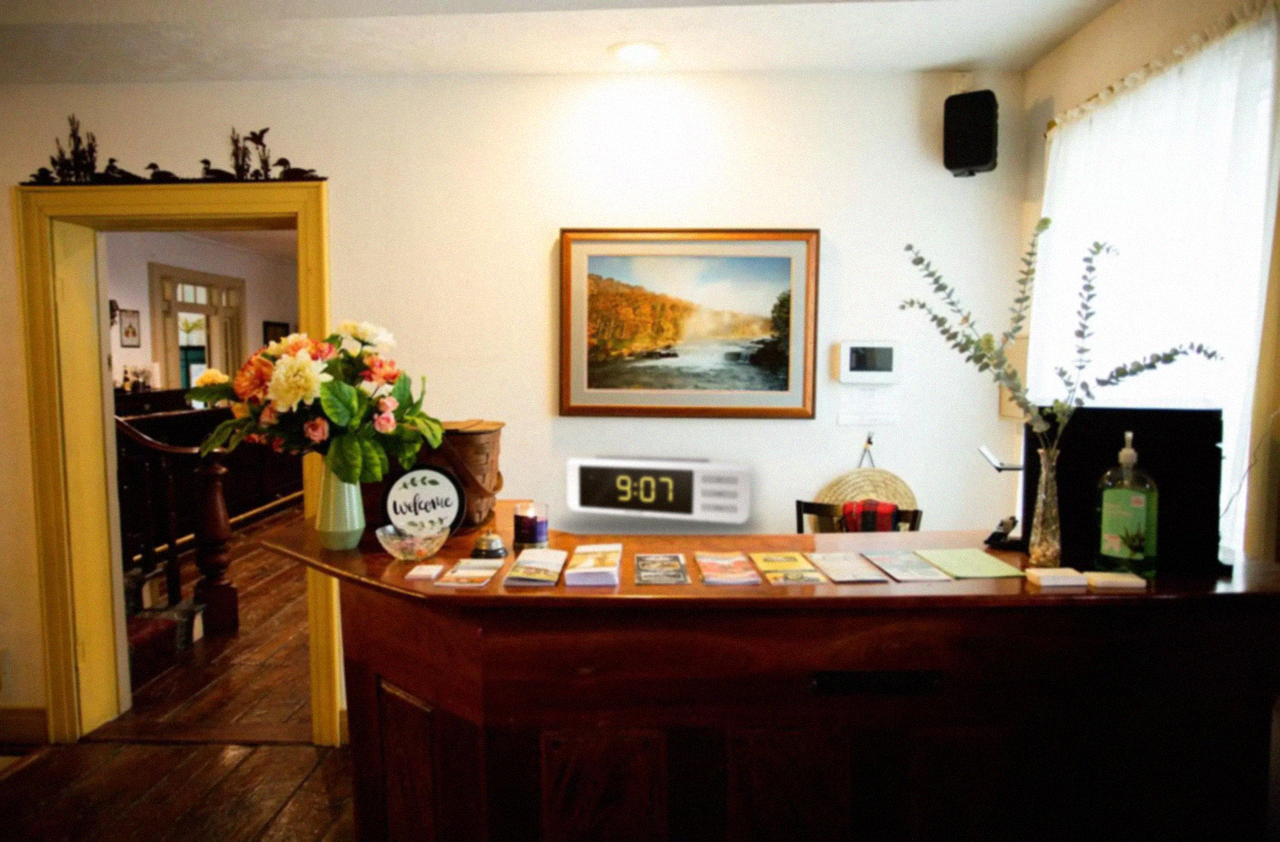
{"hour": 9, "minute": 7}
